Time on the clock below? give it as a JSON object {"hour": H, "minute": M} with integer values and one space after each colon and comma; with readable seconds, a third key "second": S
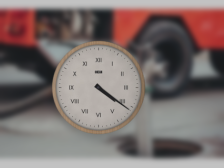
{"hour": 4, "minute": 21}
